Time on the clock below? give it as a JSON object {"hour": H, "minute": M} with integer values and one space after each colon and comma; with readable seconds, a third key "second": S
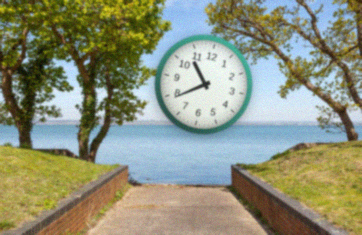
{"hour": 10, "minute": 39}
